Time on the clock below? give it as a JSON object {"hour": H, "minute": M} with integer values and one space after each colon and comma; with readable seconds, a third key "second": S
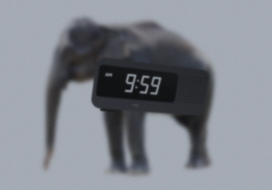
{"hour": 9, "minute": 59}
